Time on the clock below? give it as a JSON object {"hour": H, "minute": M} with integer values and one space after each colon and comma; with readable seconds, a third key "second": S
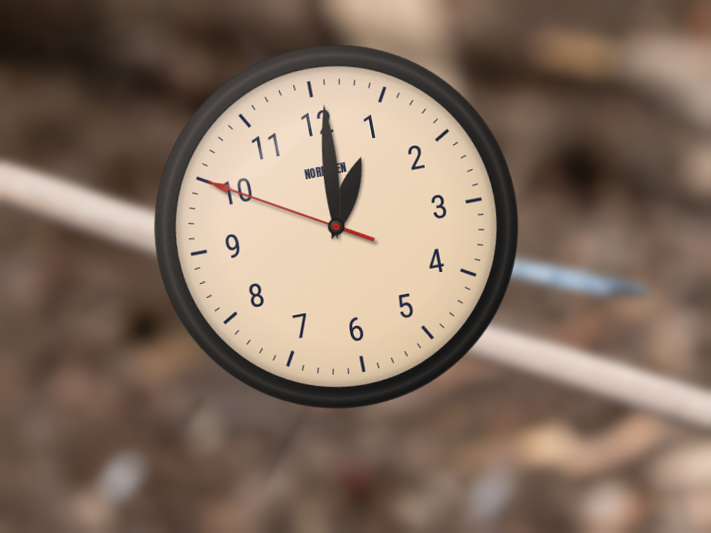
{"hour": 1, "minute": 0, "second": 50}
